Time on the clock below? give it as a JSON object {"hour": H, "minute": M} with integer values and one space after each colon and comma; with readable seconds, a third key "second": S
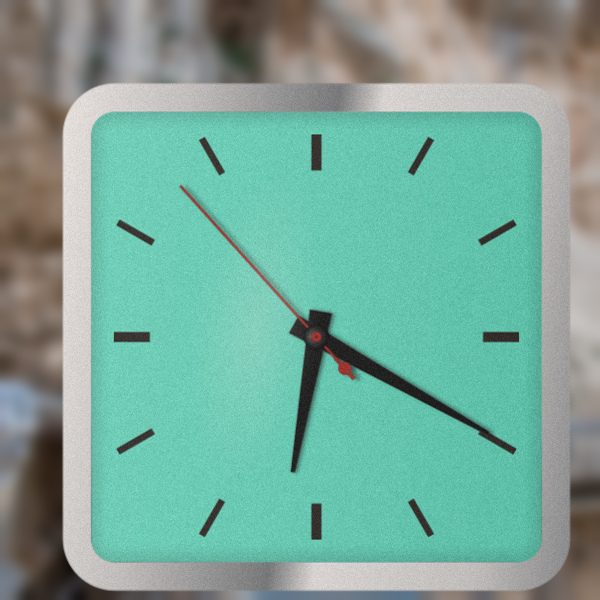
{"hour": 6, "minute": 19, "second": 53}
